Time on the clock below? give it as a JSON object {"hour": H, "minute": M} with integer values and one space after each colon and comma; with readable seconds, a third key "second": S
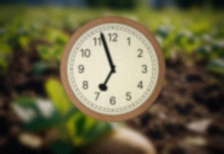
{"hour": 6, "minute": 57}
